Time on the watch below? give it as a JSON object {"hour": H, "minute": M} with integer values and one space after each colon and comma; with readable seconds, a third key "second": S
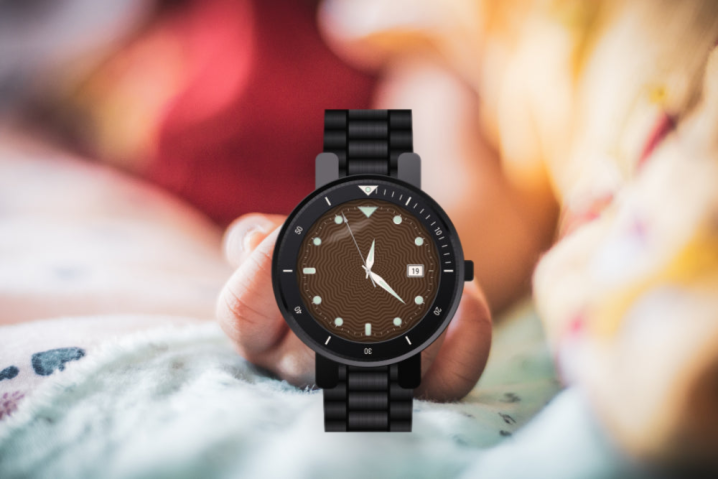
{"hour": 12, "minute": 21, "second": 56}
